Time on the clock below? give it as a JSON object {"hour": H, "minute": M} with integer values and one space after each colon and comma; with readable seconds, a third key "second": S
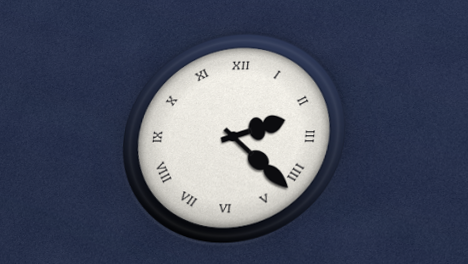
{"hour": 2, "minute": 22}
